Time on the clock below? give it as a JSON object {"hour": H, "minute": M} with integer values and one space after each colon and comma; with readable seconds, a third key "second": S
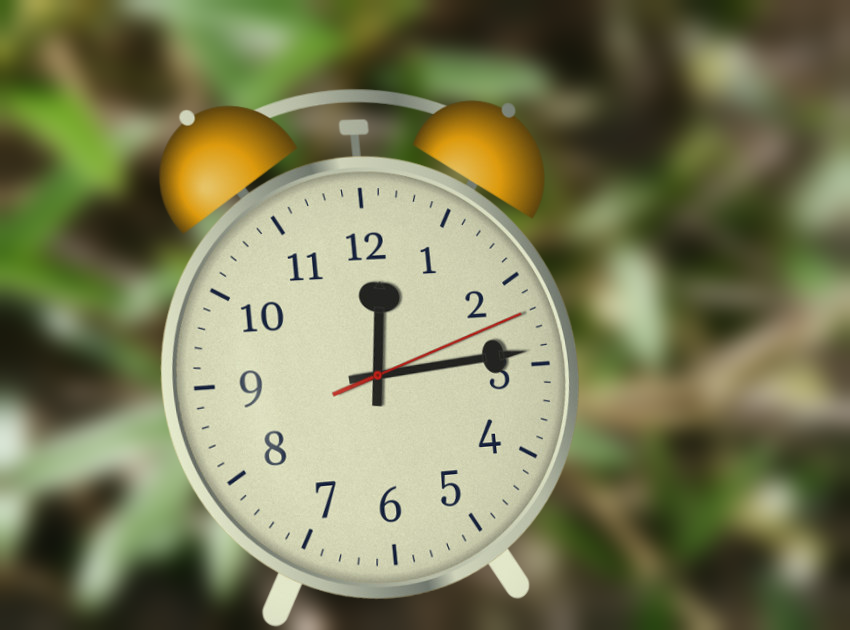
{"hour": 12, "minute": 14, "second": 12}
